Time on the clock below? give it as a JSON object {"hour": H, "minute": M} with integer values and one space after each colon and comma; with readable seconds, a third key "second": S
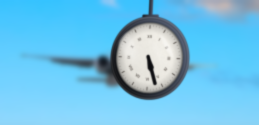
{"hour": 5, "minute": 27}
